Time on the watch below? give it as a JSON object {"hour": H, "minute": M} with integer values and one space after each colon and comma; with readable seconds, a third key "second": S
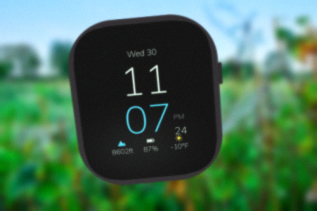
{"hour": 11, "minute": 7, "second": 24}
